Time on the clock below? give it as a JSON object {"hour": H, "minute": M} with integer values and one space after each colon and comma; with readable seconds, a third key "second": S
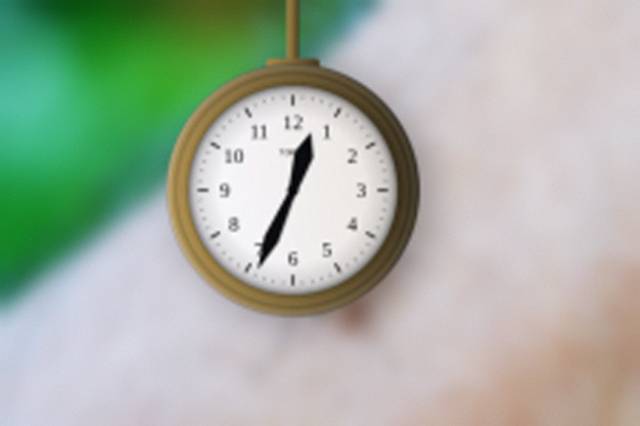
{"hour": 12, "minute": 34}
